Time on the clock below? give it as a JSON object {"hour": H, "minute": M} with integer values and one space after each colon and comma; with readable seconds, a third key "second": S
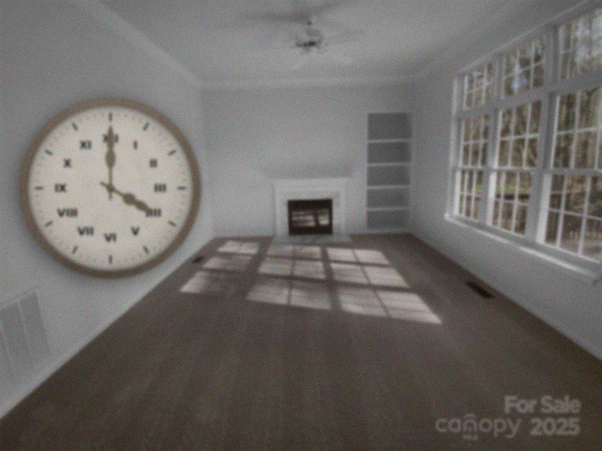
{"hour": 4, "minute": 0}
